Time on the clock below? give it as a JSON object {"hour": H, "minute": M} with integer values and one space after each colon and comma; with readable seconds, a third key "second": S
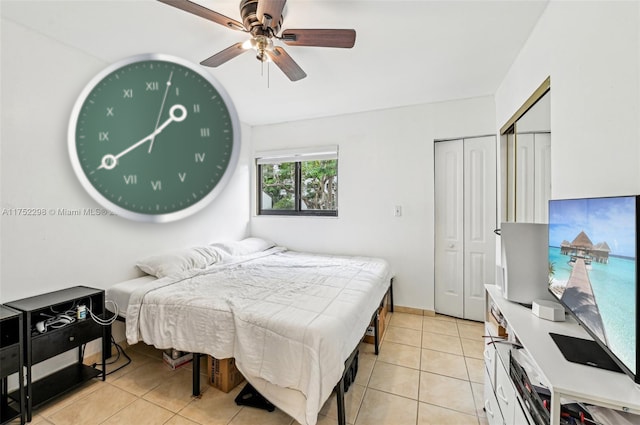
{"hour": 1, "minute": 40, "second": 3}
